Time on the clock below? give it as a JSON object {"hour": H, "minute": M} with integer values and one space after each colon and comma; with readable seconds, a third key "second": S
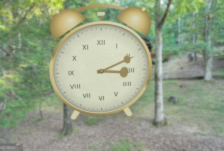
{"hour": 3, "minute": 11}
